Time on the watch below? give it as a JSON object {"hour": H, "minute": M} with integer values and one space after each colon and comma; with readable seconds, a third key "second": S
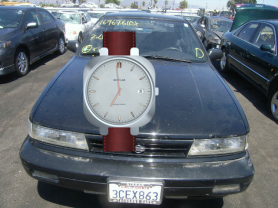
{"hour": 6, "minute": 59}
